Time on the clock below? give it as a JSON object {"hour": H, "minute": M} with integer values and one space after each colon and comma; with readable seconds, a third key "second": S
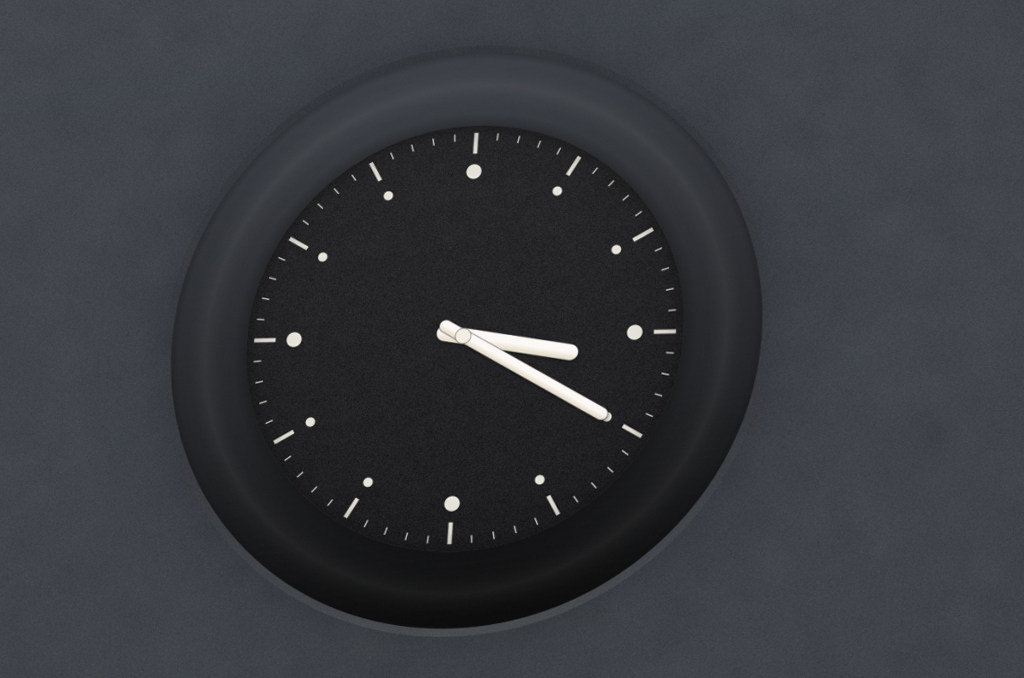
{"hour": 3, "minute": 20}
